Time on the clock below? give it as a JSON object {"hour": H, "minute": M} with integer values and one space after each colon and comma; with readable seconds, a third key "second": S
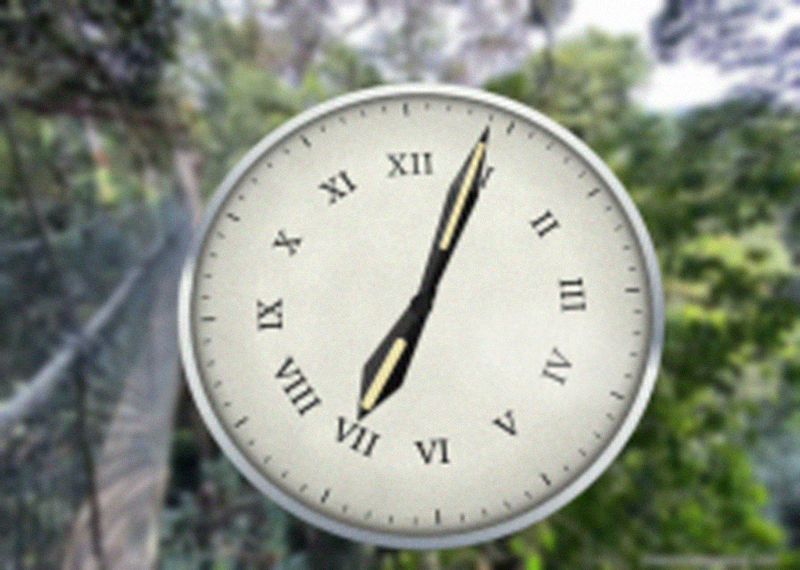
{"hour": 7, "minute": 4}
